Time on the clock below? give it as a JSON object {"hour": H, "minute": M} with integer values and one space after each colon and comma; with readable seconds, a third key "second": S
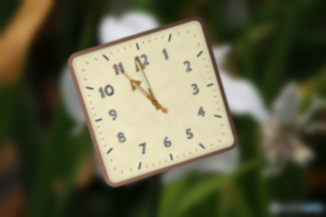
{"hour": 10, "minute": 58, "second": 55}
